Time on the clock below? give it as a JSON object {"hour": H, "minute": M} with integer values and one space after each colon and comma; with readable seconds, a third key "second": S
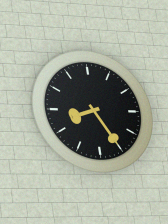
{"hour": 8, "minute": 25}
